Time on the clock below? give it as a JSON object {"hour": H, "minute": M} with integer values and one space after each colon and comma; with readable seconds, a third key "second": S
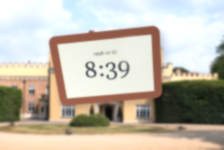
{"hour": 8, "minute": 39}
